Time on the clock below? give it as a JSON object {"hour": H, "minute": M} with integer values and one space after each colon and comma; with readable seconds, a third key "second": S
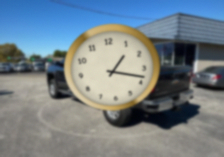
{"hour": 1, "minute": 18}
